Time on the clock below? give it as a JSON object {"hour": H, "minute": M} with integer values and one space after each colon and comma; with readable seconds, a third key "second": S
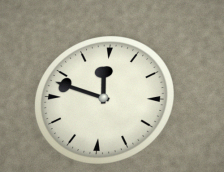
{"hour": 11, "minute": 48}
